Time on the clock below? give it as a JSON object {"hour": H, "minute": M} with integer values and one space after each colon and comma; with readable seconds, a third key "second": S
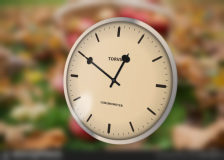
{"hour": 12, "minute": 50}
